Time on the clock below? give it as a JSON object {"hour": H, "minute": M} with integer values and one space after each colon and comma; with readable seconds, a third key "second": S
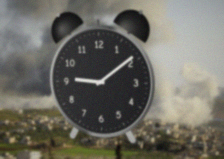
{"hour": 9, "minute": 9}
